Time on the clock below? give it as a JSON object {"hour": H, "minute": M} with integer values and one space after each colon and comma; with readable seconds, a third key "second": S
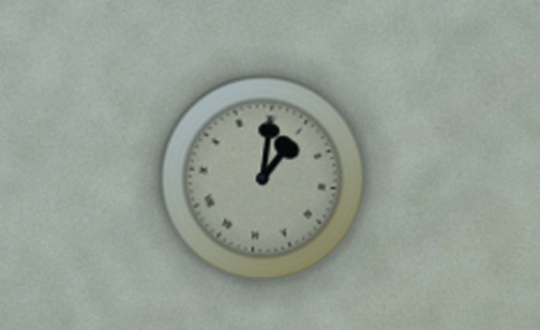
{"hour": 1, "minute": 0}
